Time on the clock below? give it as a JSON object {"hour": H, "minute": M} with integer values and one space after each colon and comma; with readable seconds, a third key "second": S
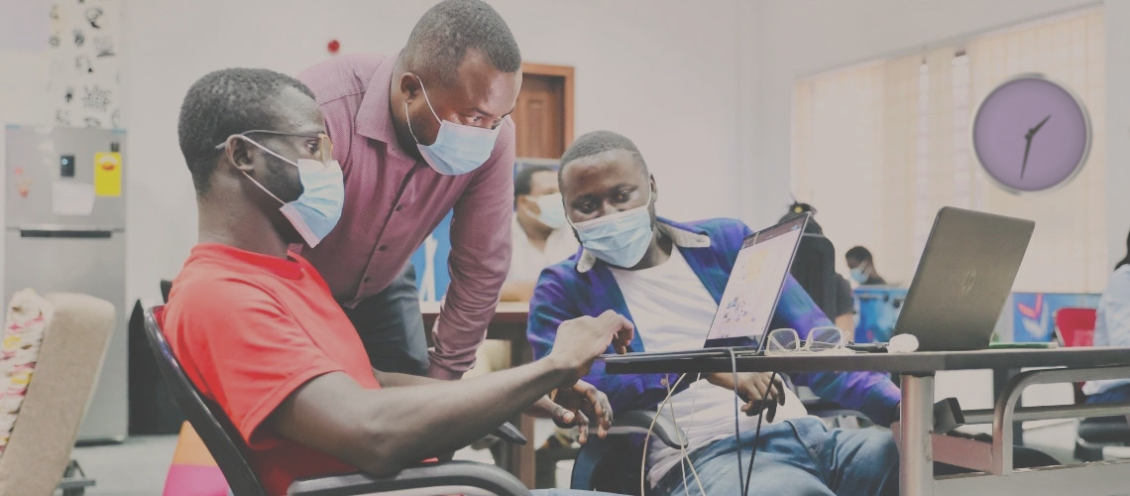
{"hour": 1, "minute": 32}
